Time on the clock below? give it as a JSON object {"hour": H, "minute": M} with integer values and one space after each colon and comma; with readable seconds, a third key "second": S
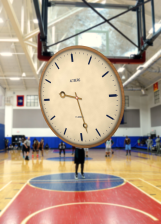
{"hour": 9, "minute": 28}
